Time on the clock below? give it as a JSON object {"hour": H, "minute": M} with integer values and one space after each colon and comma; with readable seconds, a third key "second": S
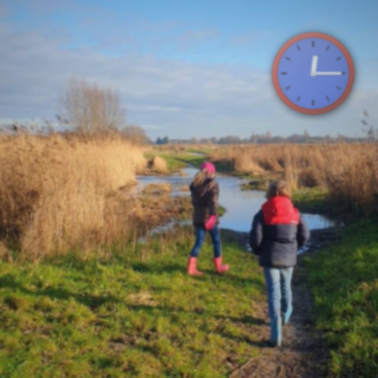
{"hour": 12, "minute": 15}
